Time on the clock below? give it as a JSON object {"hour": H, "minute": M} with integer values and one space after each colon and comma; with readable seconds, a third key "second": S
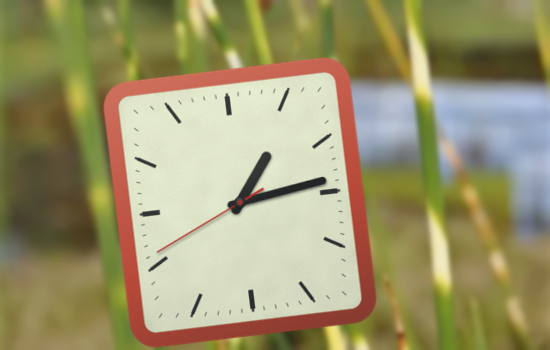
{"hour": 1, "minute": 13, "second": 41}
